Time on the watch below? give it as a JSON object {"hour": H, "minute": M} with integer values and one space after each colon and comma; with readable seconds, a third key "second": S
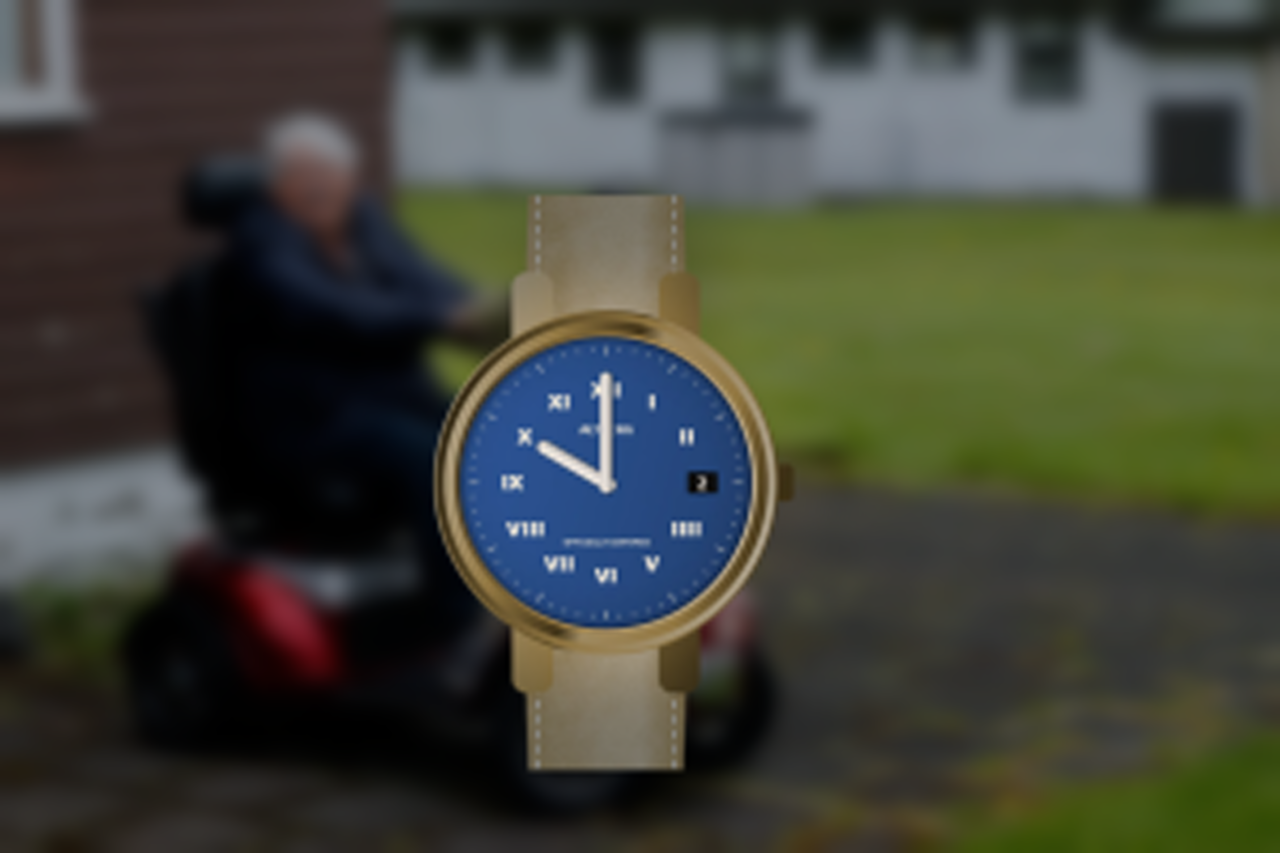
{"hour": 10, "minute": 0}
